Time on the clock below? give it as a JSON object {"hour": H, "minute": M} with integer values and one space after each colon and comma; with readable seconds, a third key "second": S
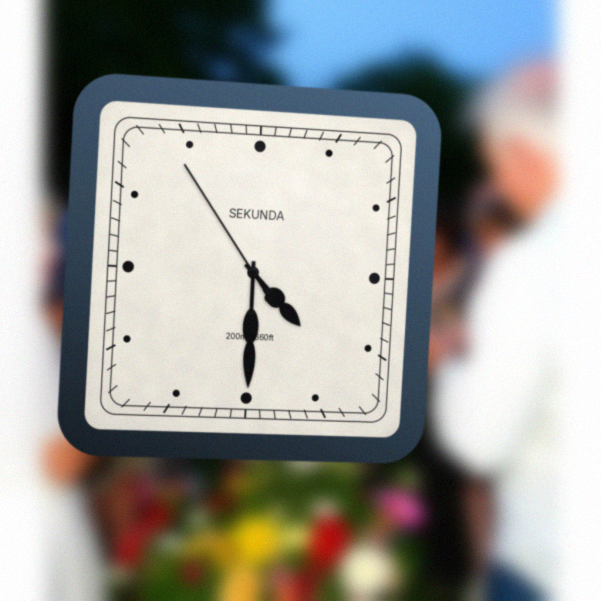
{"hour": 4, "minute": 29, "second": 54}
